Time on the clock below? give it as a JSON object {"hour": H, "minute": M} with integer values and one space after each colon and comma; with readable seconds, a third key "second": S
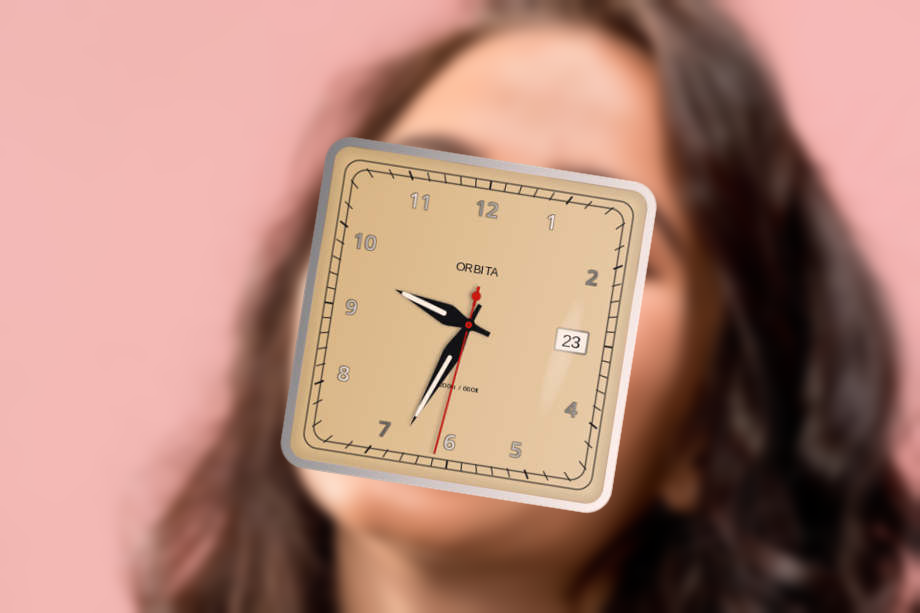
{"hour": 9, "minute": 33, "second": 31}
